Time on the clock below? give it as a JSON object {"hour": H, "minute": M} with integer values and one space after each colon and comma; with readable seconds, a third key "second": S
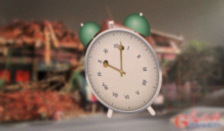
{"hour": 10, "minute": 2}
